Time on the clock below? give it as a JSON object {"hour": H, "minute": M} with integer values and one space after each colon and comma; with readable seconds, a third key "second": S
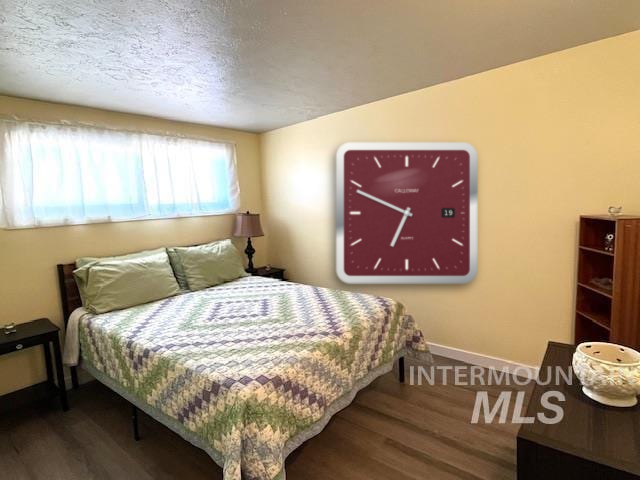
{"hour": 6, "minute": 49}
